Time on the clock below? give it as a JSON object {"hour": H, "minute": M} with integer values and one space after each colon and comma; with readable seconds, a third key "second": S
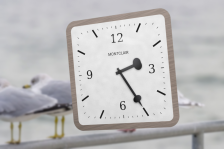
{"hour": 2, "minute": 25}
